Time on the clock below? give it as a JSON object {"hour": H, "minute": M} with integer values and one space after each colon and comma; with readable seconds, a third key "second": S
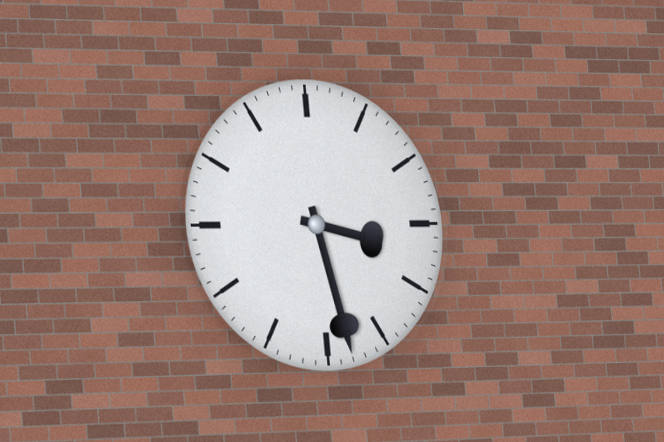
{"hour": 3, "minute": 28}
